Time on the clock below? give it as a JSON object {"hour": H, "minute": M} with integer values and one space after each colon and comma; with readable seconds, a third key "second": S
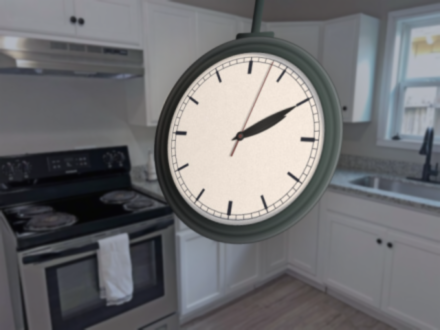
{"hour": 2, "minute": 10, "second": 3}
